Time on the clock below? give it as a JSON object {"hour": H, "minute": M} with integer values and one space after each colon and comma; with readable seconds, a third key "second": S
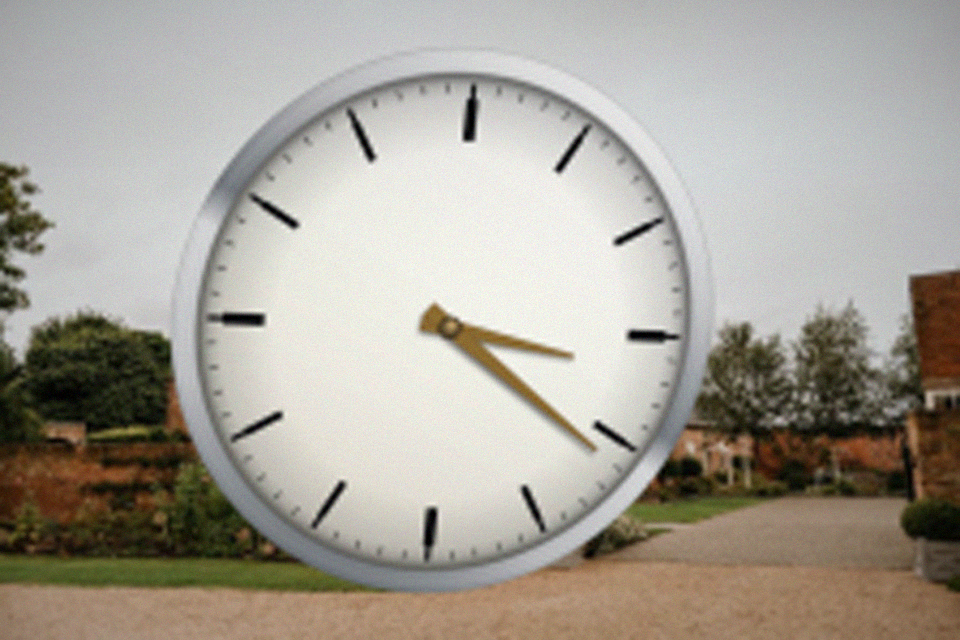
{"hour": 3, "minute": 21}
